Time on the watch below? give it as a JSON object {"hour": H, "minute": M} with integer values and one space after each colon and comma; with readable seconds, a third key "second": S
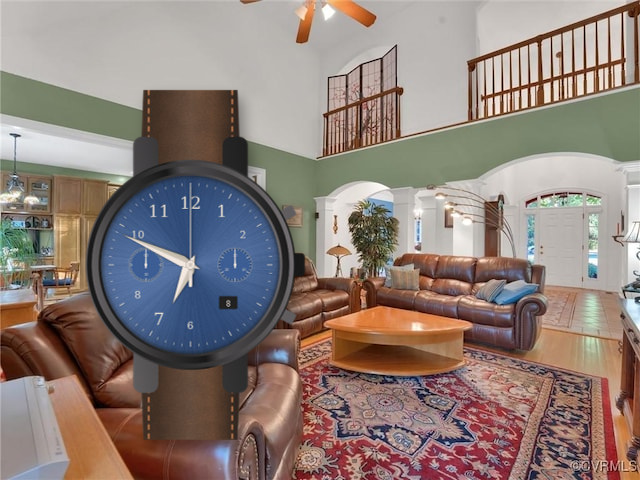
{"hour": 6, "minute": 49}
